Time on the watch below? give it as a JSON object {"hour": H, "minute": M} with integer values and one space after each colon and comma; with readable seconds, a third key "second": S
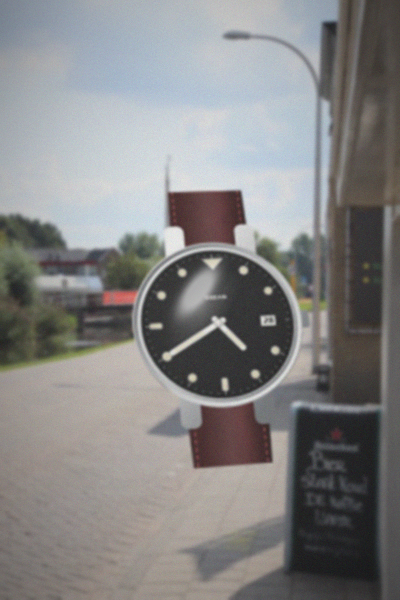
{"hour": 4, "minute": 40}
